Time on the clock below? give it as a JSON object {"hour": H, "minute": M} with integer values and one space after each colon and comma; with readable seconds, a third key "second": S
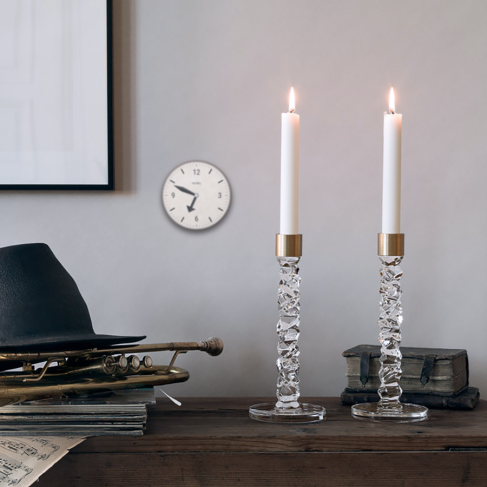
{"hour": 6, "minute": 49}
